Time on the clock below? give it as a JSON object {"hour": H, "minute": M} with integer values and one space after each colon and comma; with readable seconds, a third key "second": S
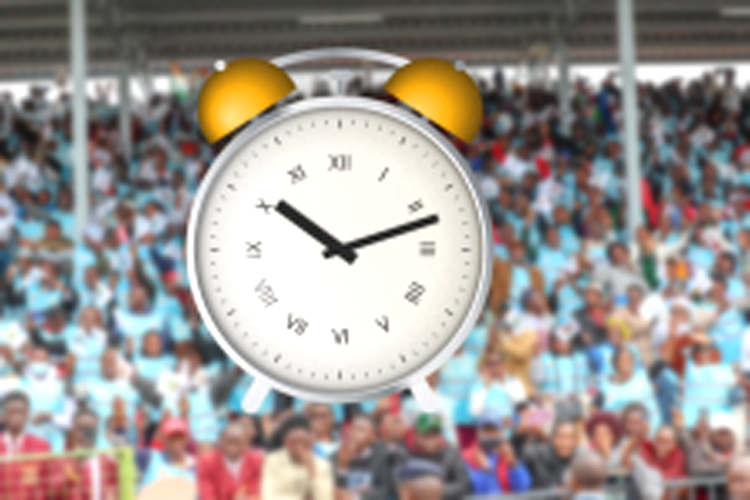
{"hour": 10, "minute": 12}
